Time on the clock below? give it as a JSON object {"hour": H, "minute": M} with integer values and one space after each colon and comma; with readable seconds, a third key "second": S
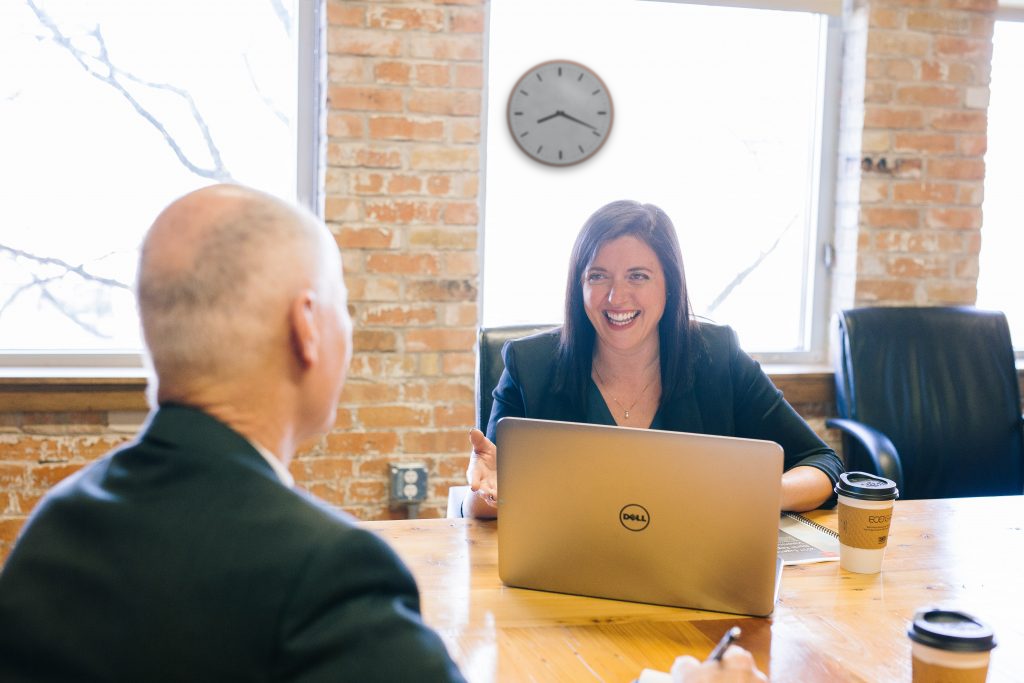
{"hour": 8, "minute": 19}
